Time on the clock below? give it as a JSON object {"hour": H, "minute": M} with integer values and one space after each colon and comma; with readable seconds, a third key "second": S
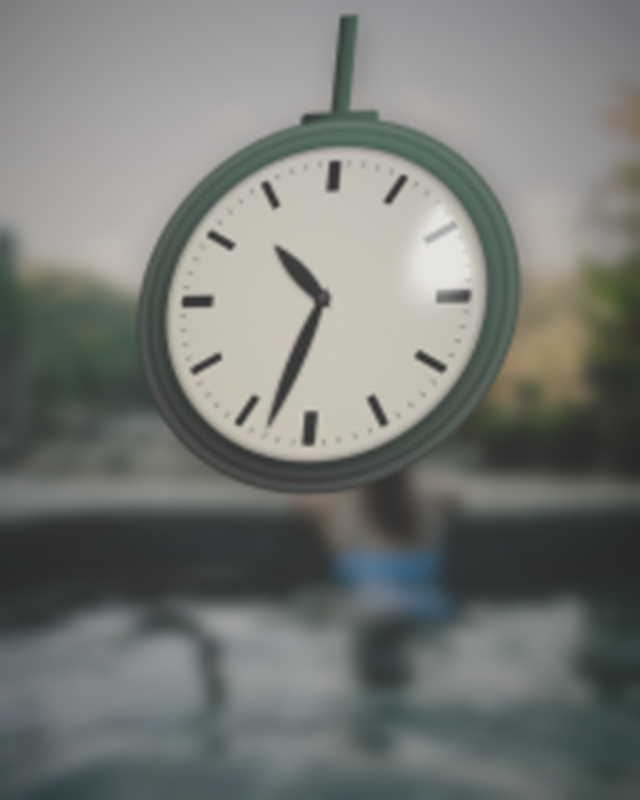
{"hour": 10, "minute": 33}
